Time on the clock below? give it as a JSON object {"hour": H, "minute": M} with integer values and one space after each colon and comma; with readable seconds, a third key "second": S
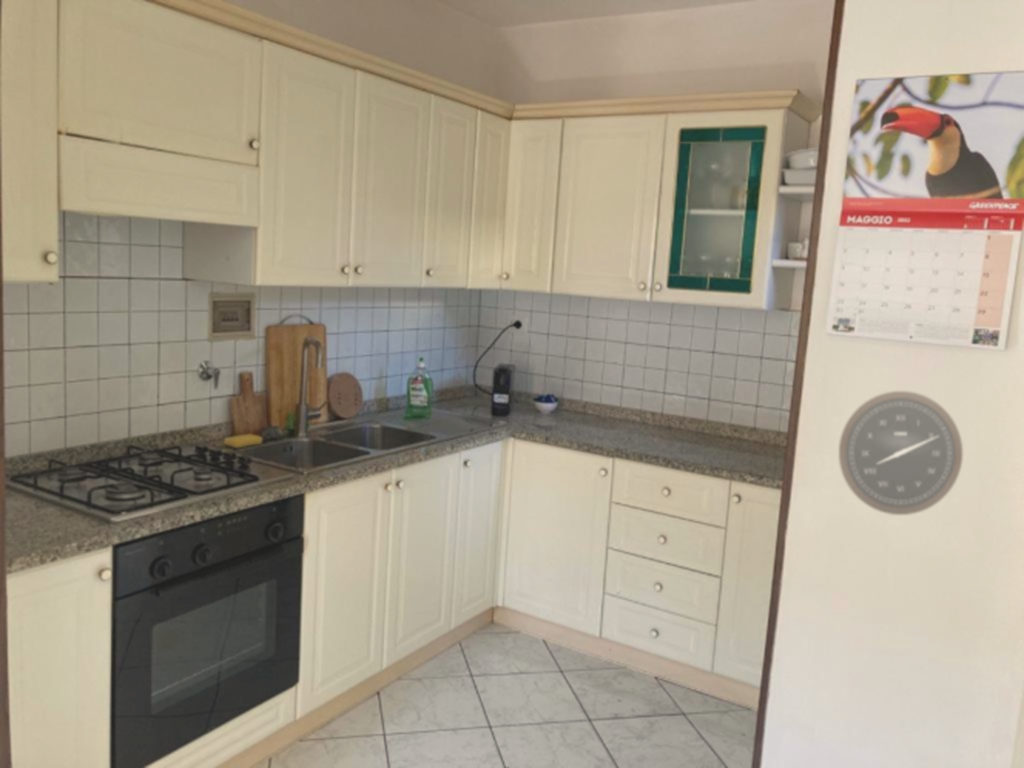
{"hour": 8, "minute": 11}
